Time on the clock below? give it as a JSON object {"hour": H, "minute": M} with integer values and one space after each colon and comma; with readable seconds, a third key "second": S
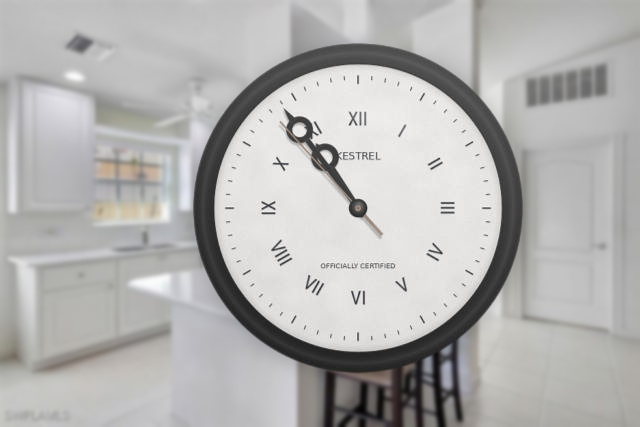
{"hour": 10, "minute": 53, "second": 53}
